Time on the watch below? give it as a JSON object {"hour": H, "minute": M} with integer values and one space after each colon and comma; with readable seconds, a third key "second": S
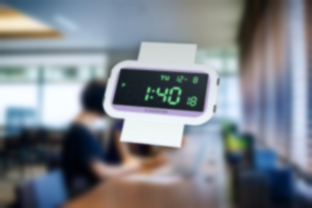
{"hour": 1, "minute": 40}
